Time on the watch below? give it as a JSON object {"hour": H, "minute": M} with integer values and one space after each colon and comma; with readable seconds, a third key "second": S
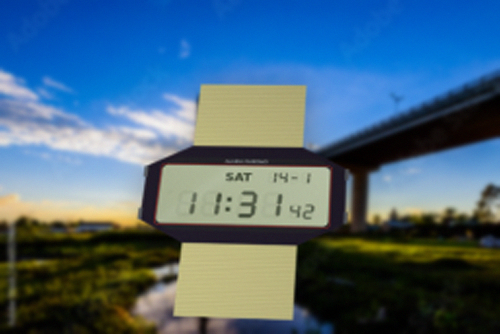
{"hour": 11, "minute": 31, "second": 42}
